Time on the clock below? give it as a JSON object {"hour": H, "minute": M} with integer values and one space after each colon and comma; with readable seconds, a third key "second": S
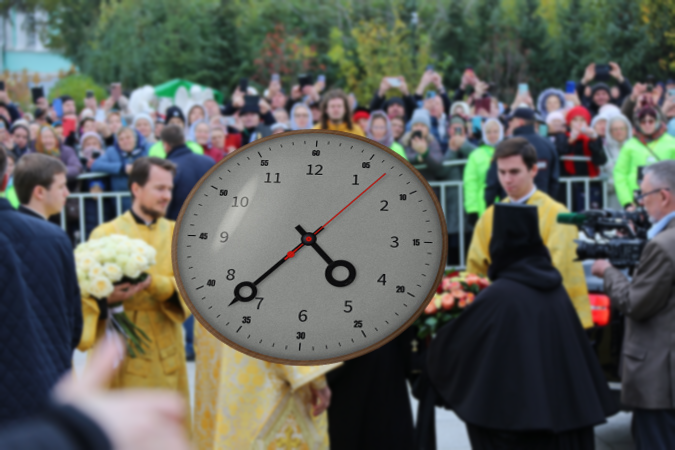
{"hour": 4, "minute": 37, "second": 7}
